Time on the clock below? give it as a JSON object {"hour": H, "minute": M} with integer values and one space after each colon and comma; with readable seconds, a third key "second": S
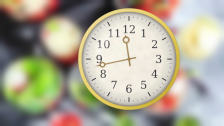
{"hour": 11, "minute": 43}
